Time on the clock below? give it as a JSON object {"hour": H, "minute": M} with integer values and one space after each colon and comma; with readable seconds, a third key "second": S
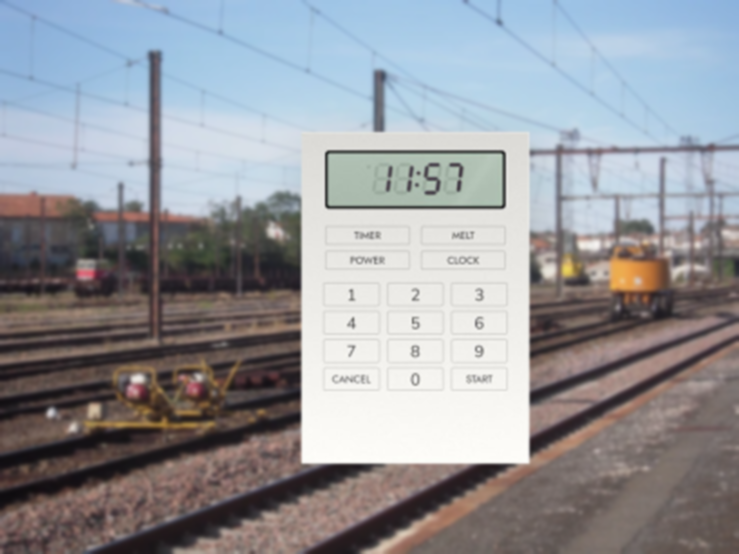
{"hour": 11, "minute": 57}
